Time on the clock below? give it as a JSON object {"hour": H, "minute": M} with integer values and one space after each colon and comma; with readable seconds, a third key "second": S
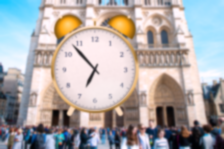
{"hour": 6, "minute": 53}
